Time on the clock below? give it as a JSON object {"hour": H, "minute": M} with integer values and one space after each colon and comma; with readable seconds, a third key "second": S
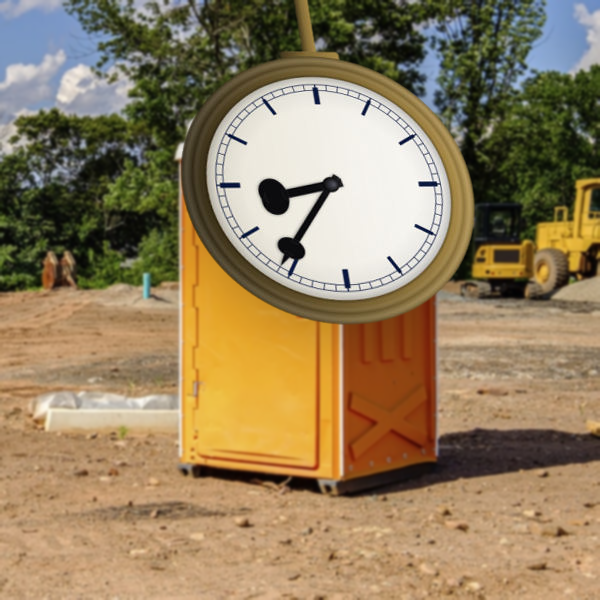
{"hour": 8, "minute": 36}
